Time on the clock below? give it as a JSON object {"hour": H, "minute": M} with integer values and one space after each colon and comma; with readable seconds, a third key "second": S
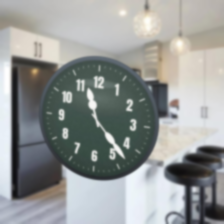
{"hour": 11, "minute": 23}
